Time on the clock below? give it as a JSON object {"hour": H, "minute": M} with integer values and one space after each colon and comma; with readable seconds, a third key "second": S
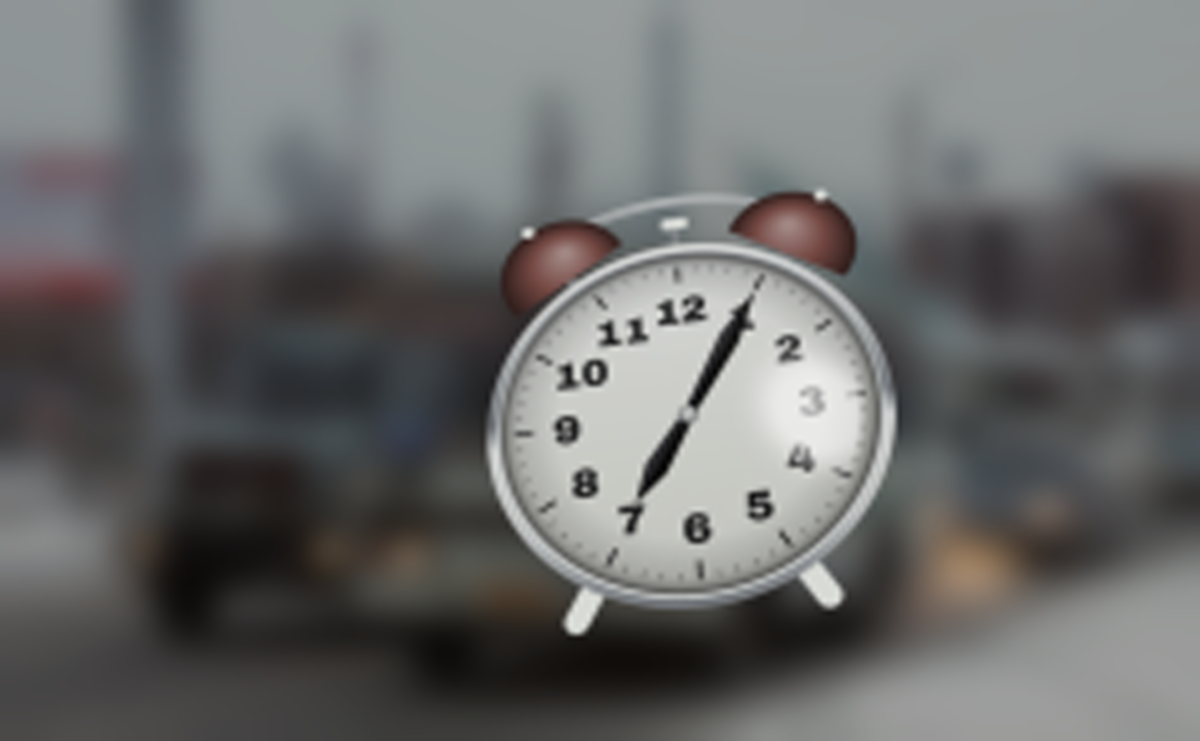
{"hour": 7, "minute": 5}
